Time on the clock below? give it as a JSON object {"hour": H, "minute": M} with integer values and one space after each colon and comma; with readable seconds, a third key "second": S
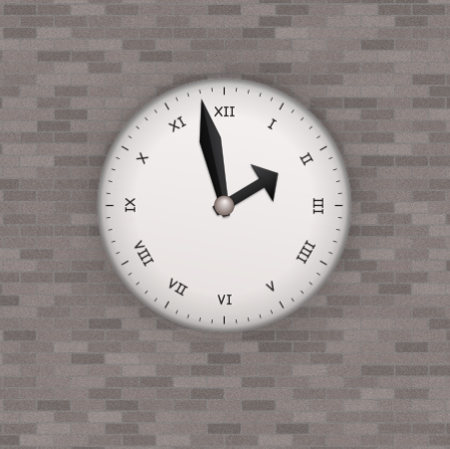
{"hour": 1, "minute": 58}
